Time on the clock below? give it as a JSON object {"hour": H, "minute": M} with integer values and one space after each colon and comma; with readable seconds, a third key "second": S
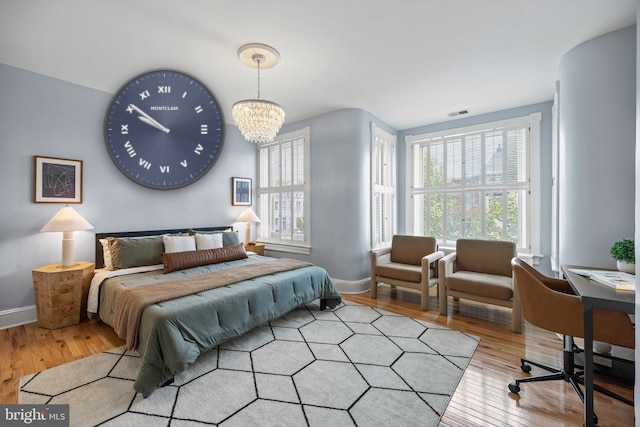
{"hour": 9, "minute": 51}
